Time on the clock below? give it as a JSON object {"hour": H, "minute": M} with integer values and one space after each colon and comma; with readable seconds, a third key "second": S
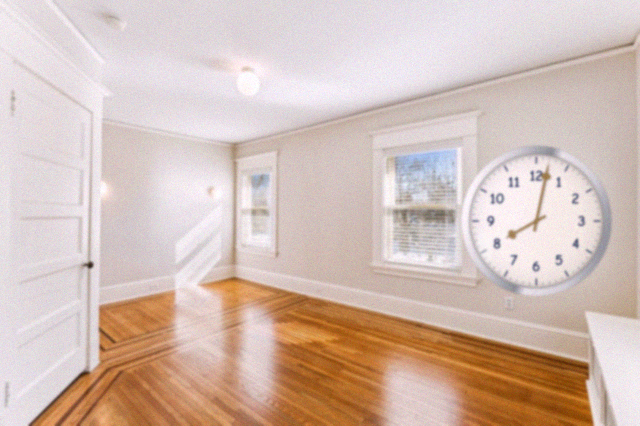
{"hour": 8, "minute": 2}
